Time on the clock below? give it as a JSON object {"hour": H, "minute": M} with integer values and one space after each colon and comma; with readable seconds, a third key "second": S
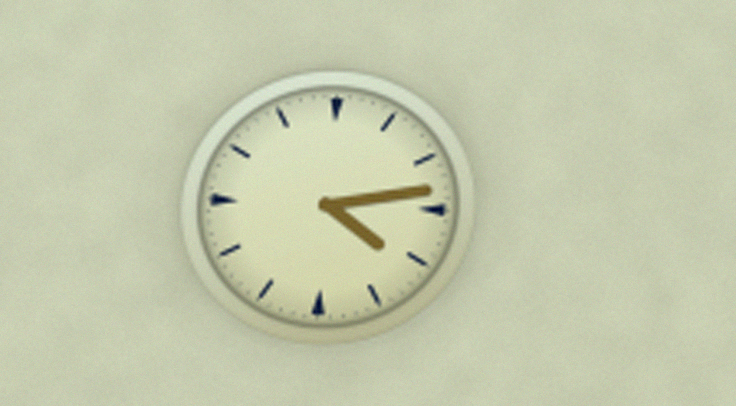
{"hour": 4, "minute": 13}
